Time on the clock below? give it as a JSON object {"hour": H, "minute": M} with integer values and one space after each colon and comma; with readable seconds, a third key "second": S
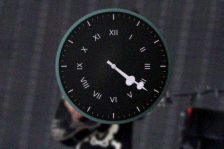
{"hour": 4, "minute": 21}
